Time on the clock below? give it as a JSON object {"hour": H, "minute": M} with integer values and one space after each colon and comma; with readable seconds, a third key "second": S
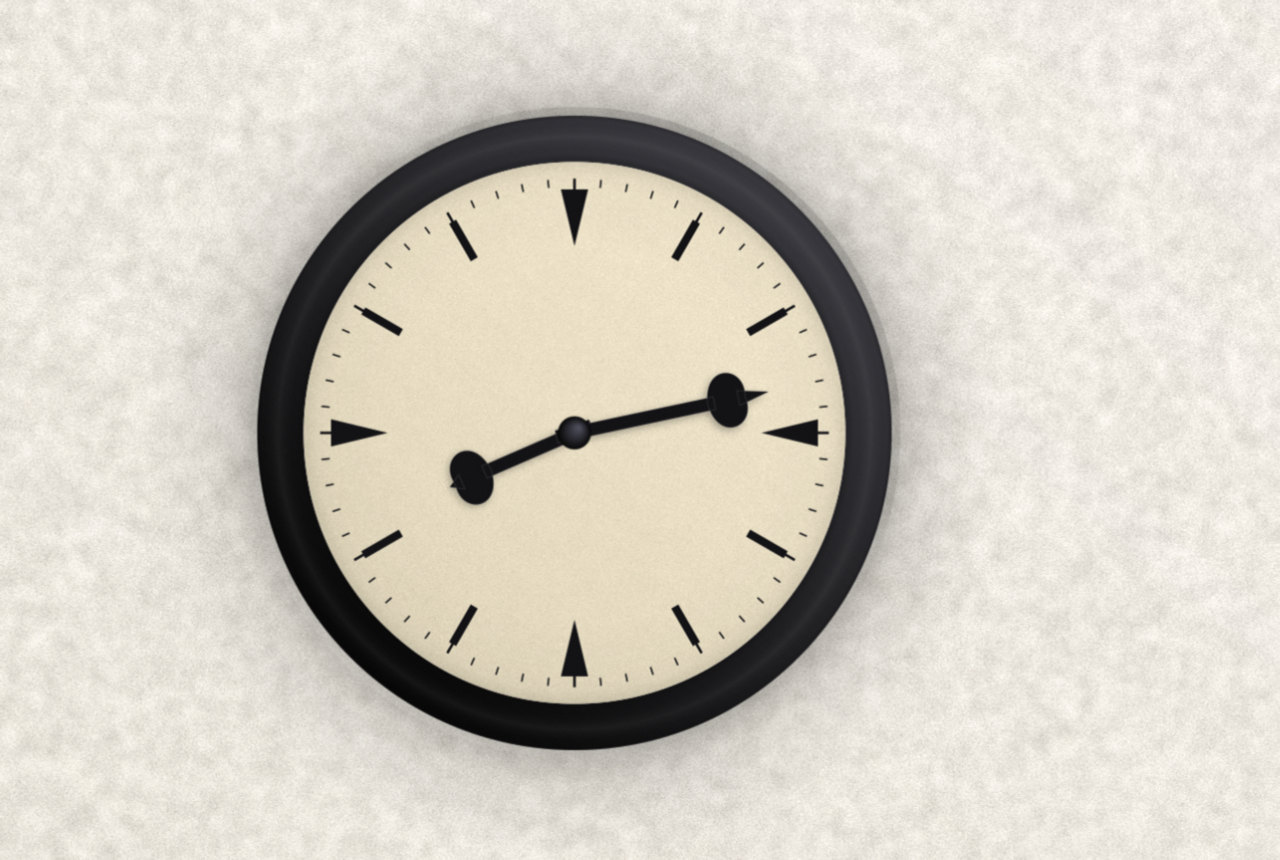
{"hour": 8, "minute": 13}
